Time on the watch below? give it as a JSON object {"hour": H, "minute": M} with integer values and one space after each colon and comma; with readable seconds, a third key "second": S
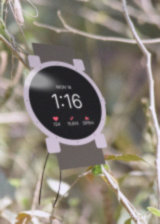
{"hour": 1, "minute": 16}
